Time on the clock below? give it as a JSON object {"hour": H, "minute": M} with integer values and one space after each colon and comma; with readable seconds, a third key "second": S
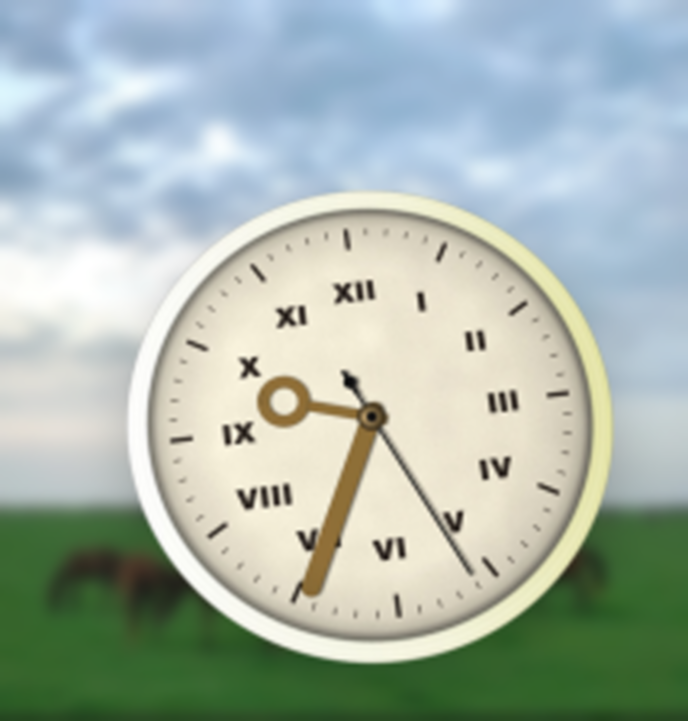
{"hour": 9, "minute": 34, "second": 26}
